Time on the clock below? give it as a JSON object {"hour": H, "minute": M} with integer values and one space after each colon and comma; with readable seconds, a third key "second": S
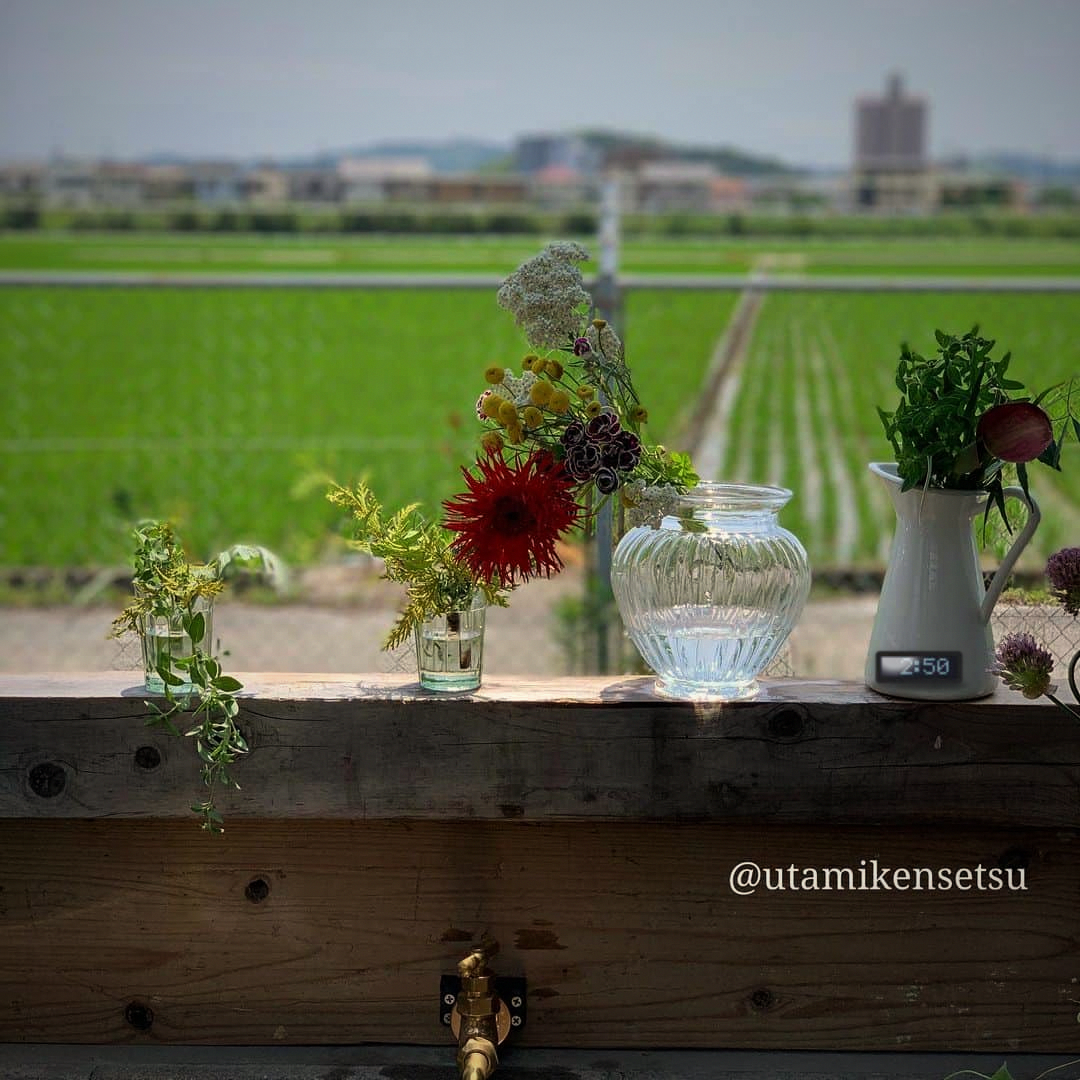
{"hour": 2, "minute": 50}
